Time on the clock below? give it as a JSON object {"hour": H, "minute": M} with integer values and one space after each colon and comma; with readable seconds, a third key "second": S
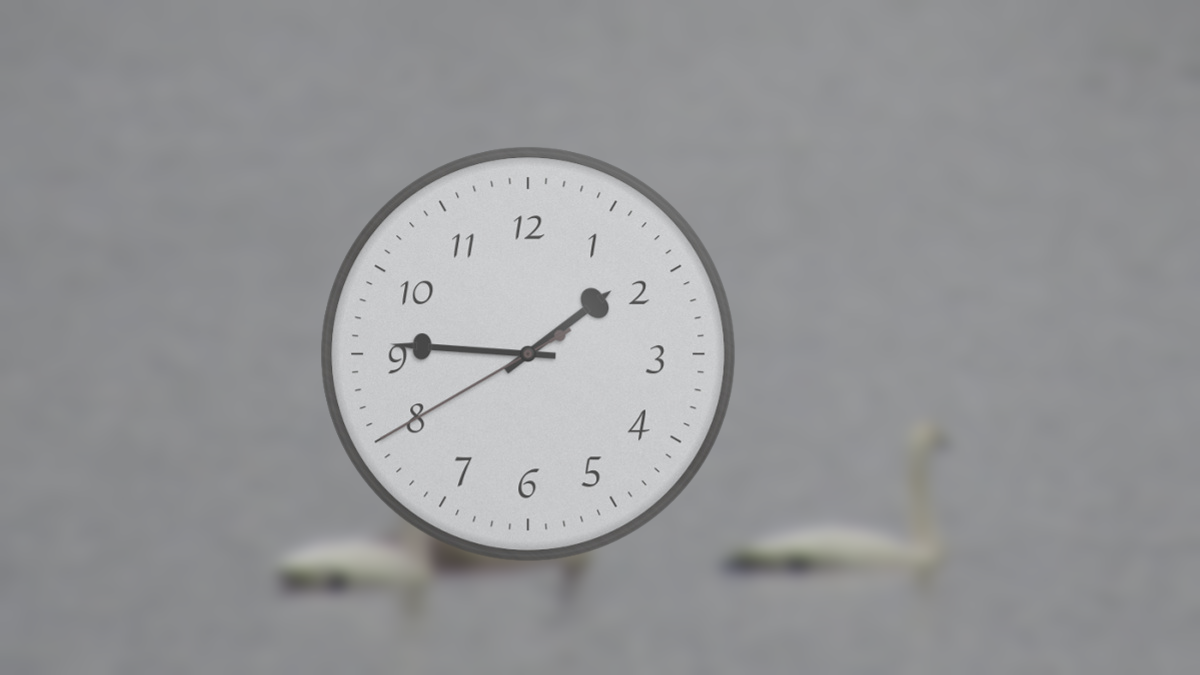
{"hour": 1, "minute": 45, "second": 40}
